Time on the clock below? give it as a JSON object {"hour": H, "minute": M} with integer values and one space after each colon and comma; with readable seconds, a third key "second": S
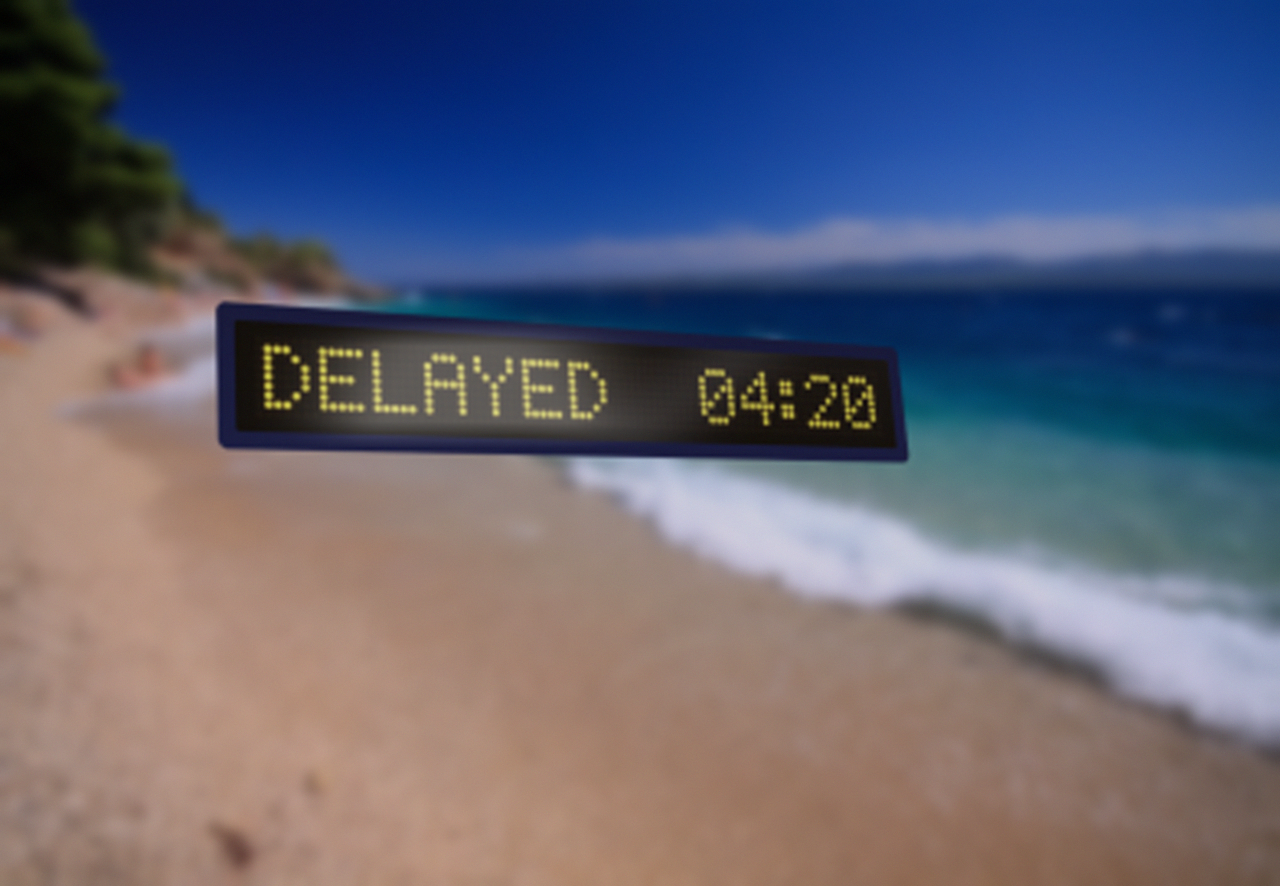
{"hour": 4, "minute": 20}
